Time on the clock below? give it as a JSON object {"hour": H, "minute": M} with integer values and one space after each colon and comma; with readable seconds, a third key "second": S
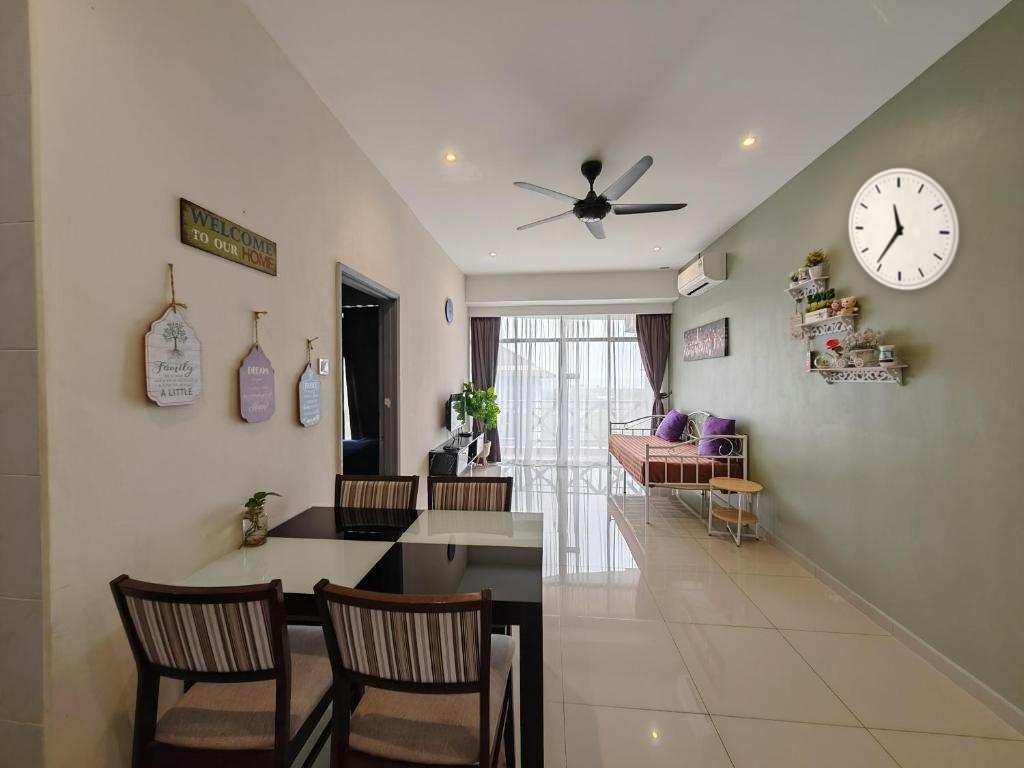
{"hour": 11, "minute": 36}
